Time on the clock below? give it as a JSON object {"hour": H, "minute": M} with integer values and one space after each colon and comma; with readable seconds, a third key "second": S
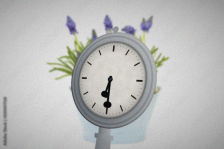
{"hour": 6, "minute": 30}
